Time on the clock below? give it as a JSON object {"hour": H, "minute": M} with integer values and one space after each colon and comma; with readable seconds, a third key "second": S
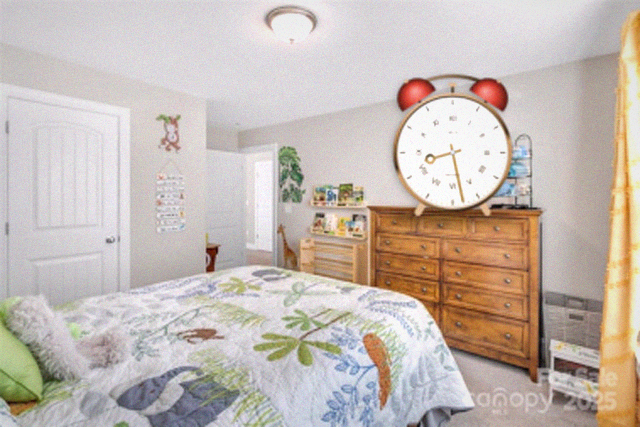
{"hour": 8, "minute": 28}
